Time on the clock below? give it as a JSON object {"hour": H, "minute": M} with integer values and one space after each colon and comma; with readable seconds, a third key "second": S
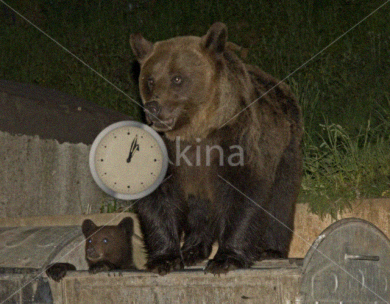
{"hour": 1, "minute": 3}
